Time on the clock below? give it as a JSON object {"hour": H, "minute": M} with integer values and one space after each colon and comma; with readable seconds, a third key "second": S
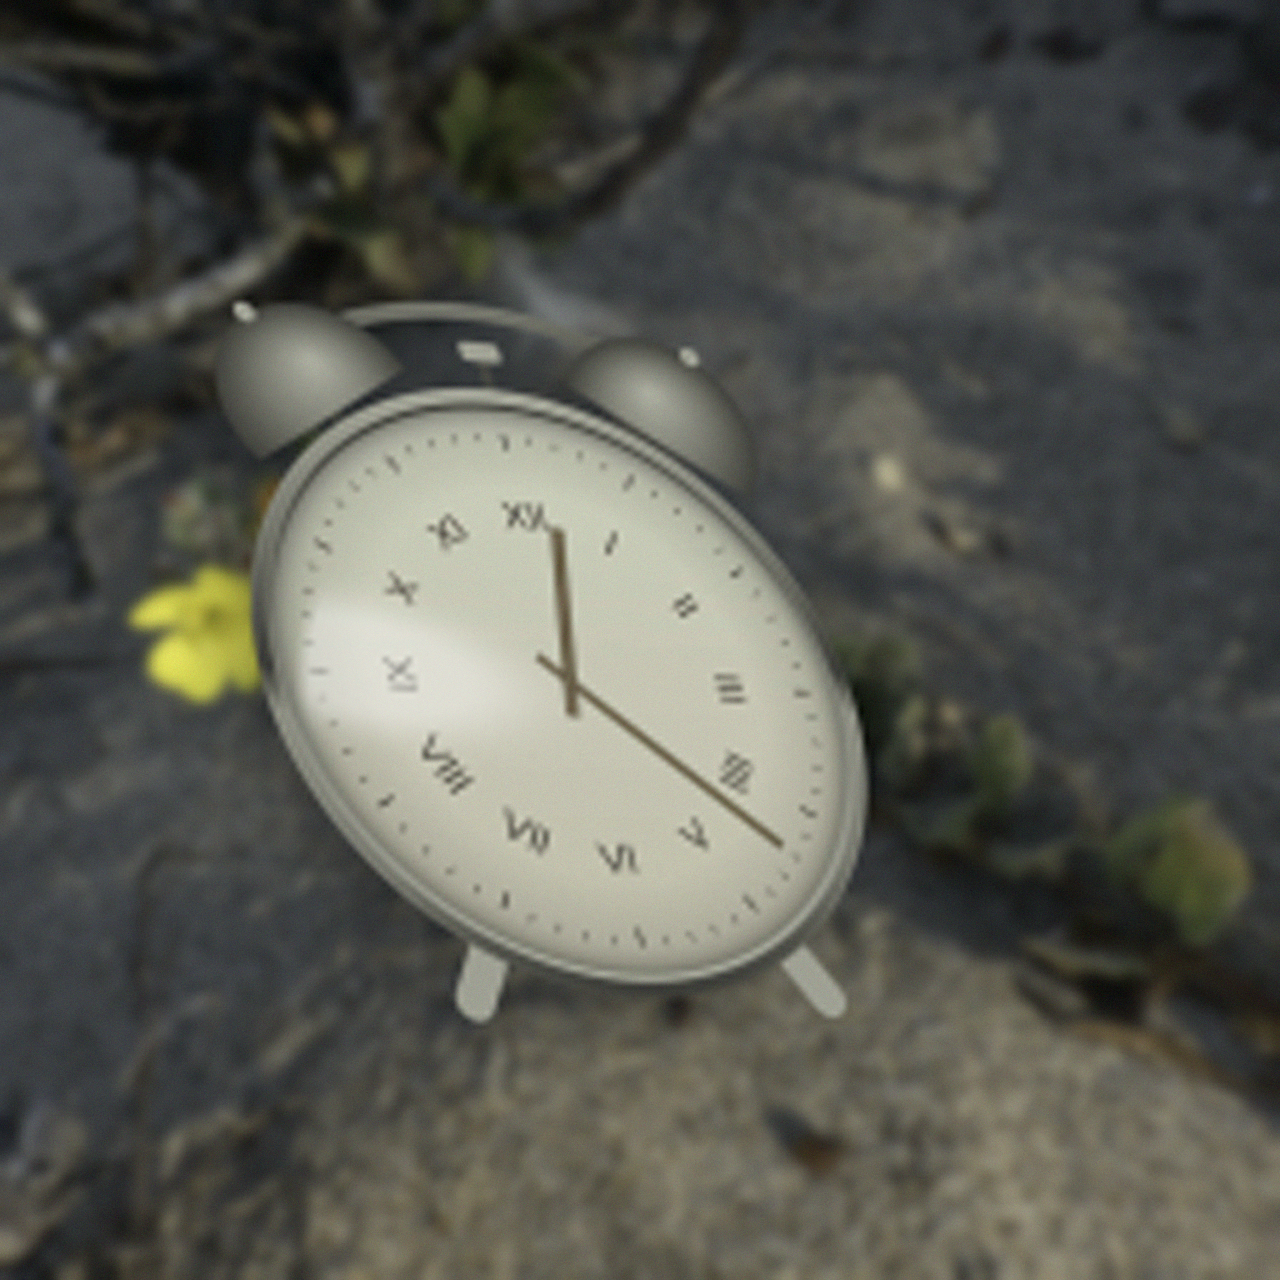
{"hour": 12, "minute": 22}
